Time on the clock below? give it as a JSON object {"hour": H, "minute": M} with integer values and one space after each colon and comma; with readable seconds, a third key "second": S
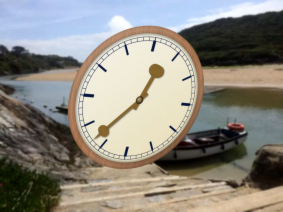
{"hour": 12, "minute": 37}
